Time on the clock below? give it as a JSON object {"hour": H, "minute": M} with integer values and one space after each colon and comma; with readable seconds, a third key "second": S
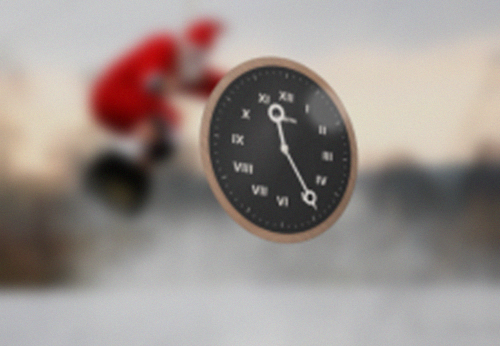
{"hour": 11, "minute": 24}
